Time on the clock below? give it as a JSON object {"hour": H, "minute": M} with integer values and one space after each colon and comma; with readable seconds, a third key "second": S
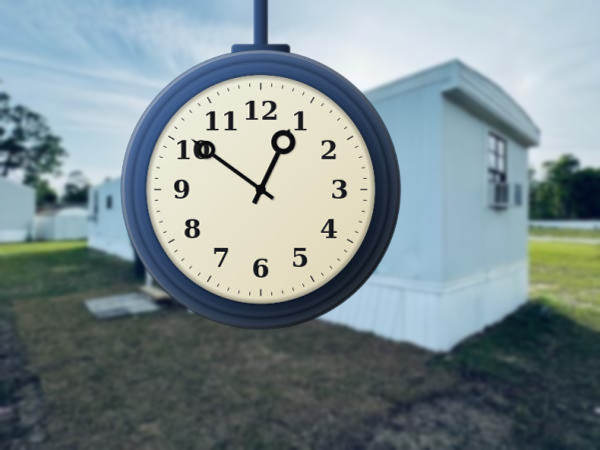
{"hour": 12, "minute": 51}
